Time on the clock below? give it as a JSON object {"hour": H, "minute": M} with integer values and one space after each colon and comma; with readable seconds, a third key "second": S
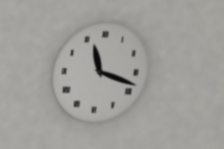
{"hour": 11, "minute": 18}
